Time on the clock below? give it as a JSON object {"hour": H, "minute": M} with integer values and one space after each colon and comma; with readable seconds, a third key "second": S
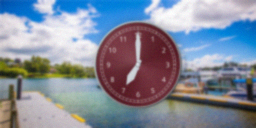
{"hour": 7, "minute": 0}
